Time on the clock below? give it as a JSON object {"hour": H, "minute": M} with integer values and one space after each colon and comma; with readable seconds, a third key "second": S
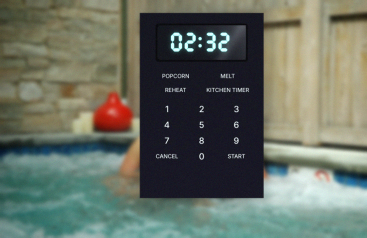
{"hour": 2, "minute": 32}
